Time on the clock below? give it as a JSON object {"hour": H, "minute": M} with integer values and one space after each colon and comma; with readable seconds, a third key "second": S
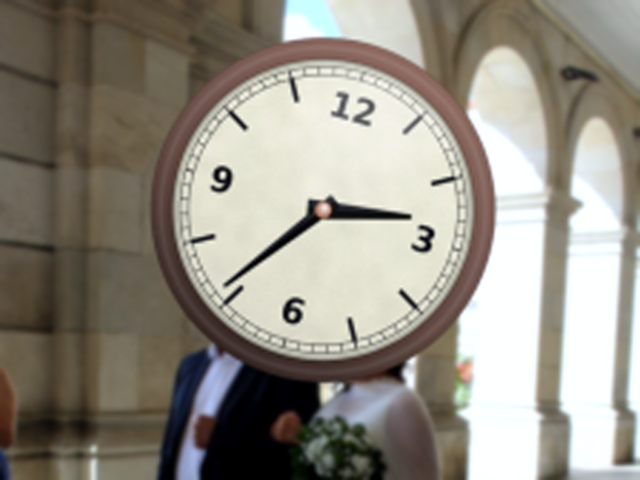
{"hour": 2, "minute": 36}
